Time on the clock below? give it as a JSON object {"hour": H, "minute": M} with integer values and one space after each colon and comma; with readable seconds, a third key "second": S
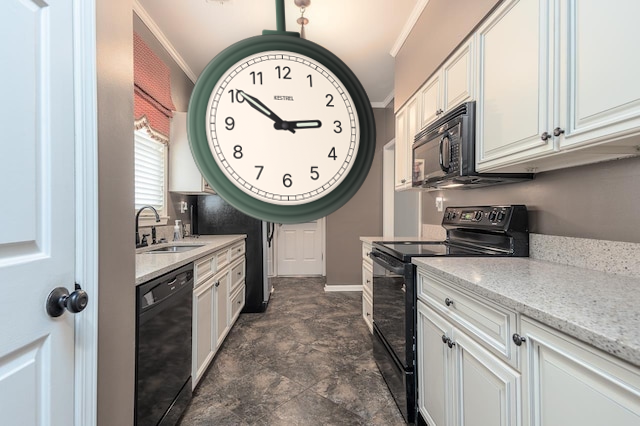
{"hour": 2, "minute": 51}
